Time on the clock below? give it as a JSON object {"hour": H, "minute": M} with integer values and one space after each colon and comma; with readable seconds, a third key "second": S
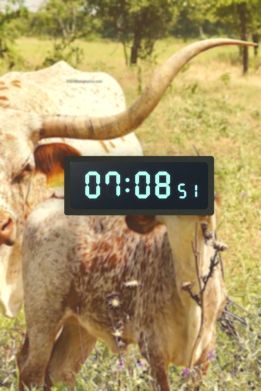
{"hour": 7, "minute": 8, "second": 51}
